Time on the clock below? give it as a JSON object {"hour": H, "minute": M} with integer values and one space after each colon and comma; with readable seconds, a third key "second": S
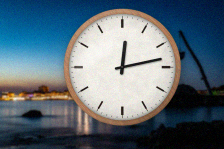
{"hour": 12, "minute": 13}
